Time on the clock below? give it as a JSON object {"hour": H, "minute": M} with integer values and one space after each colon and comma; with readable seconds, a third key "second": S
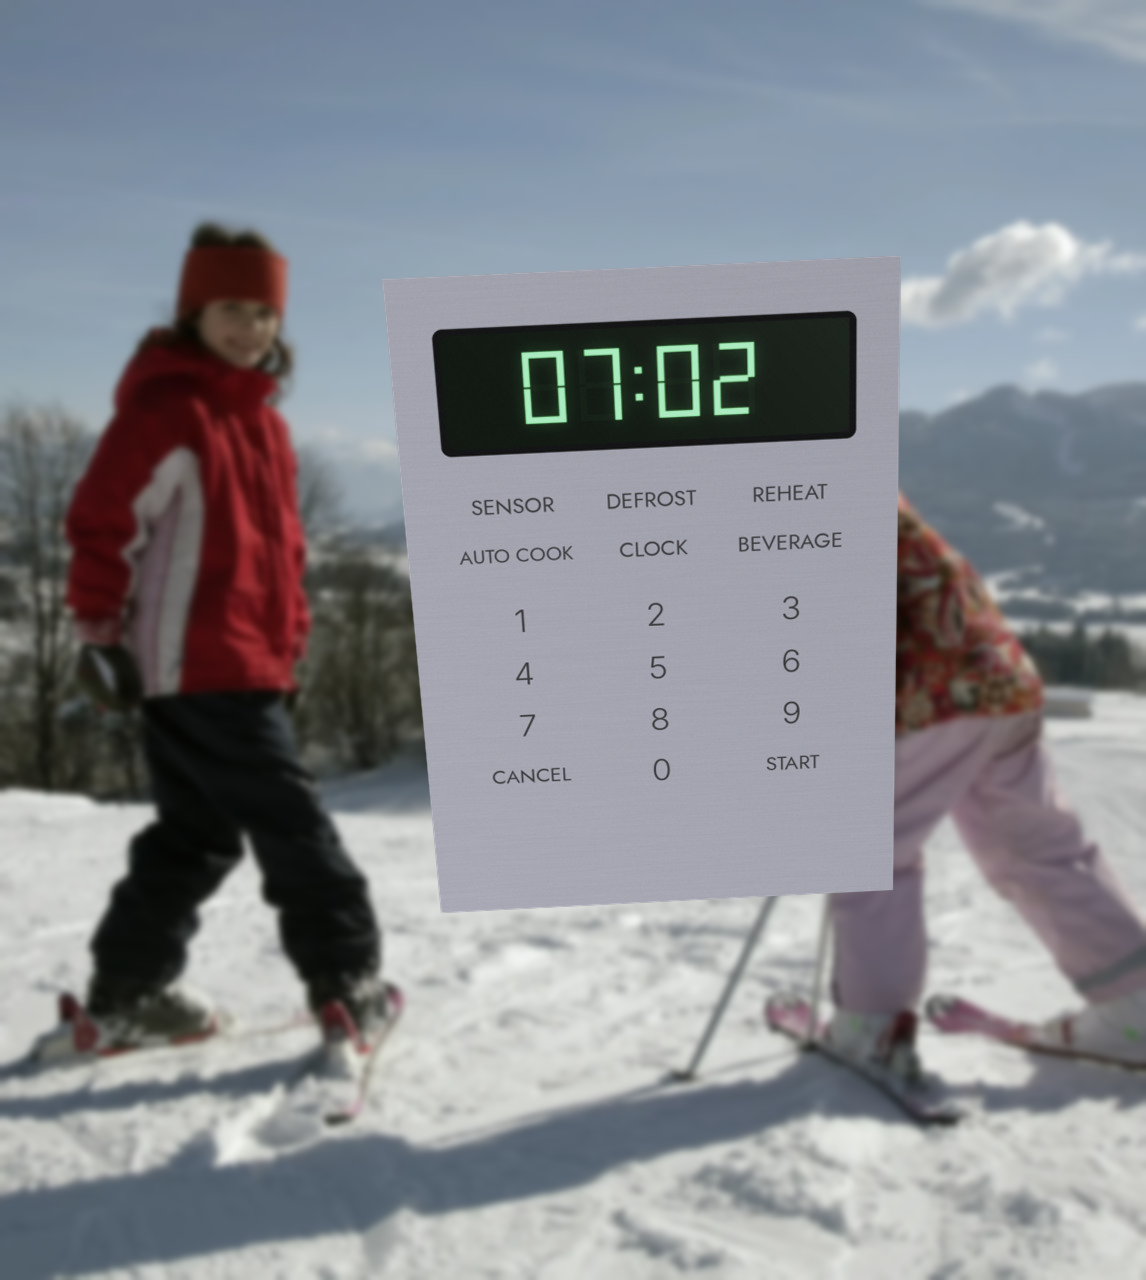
{"hour": 7, "minute": 2}
